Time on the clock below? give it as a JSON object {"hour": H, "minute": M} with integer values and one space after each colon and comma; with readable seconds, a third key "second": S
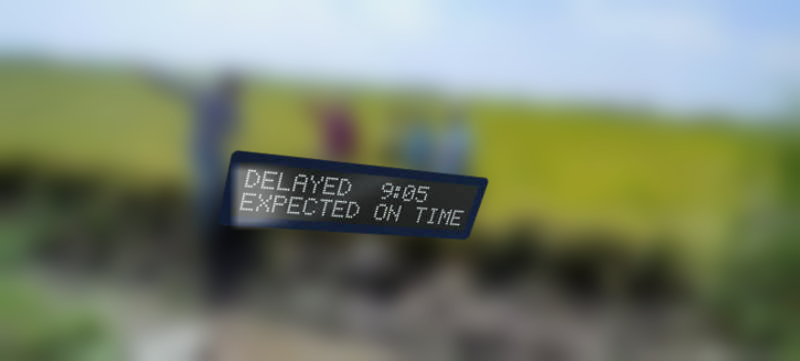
{"hour": 9, "minute": 5}
